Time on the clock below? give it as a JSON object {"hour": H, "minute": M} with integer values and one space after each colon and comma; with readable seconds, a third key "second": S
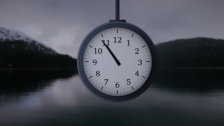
{"hour": 10, "minute": 54}
